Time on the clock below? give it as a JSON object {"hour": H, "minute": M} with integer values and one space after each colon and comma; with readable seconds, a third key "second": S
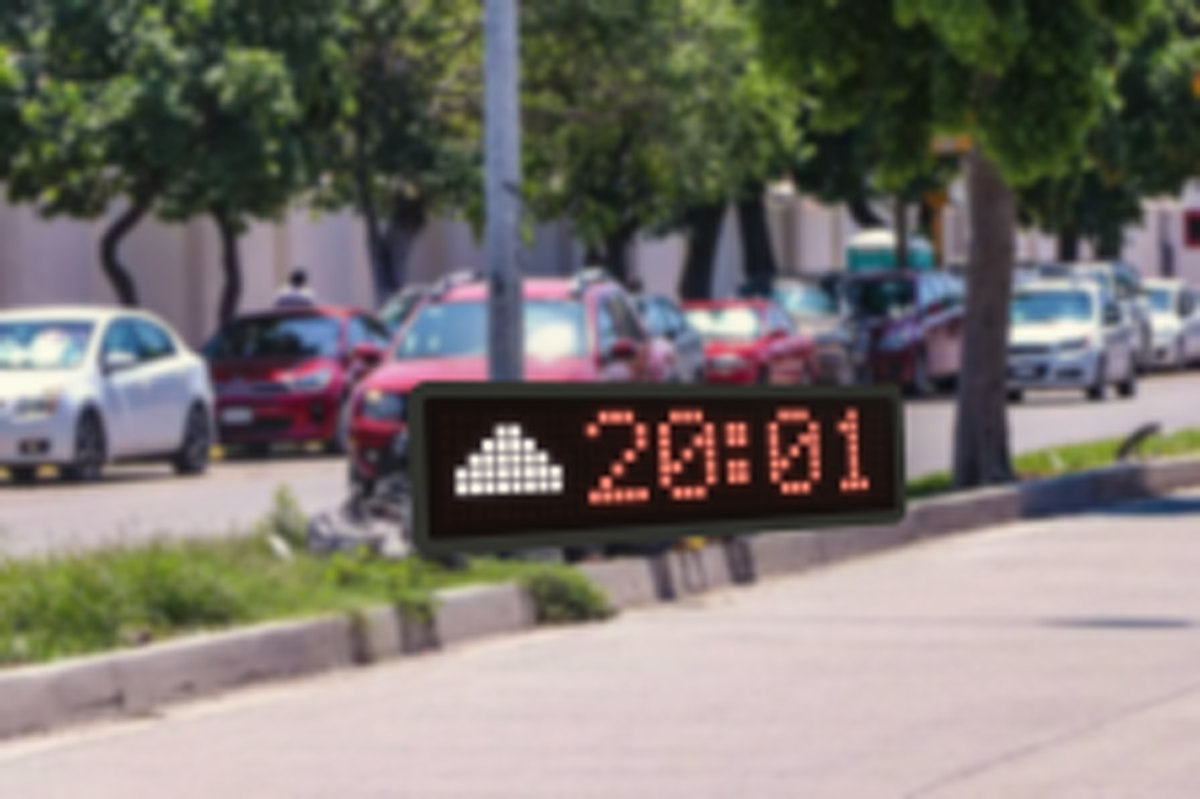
{"hour": 20, "minute": 1}
